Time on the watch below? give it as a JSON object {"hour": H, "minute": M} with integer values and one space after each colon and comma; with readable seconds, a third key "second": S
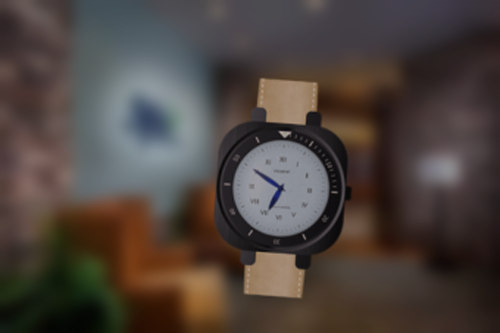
{"hour": 6, "minute": 50}
